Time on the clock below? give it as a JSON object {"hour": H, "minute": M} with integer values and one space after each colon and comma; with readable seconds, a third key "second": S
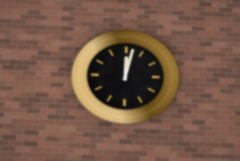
{"hour": 12, "minute": 2}
